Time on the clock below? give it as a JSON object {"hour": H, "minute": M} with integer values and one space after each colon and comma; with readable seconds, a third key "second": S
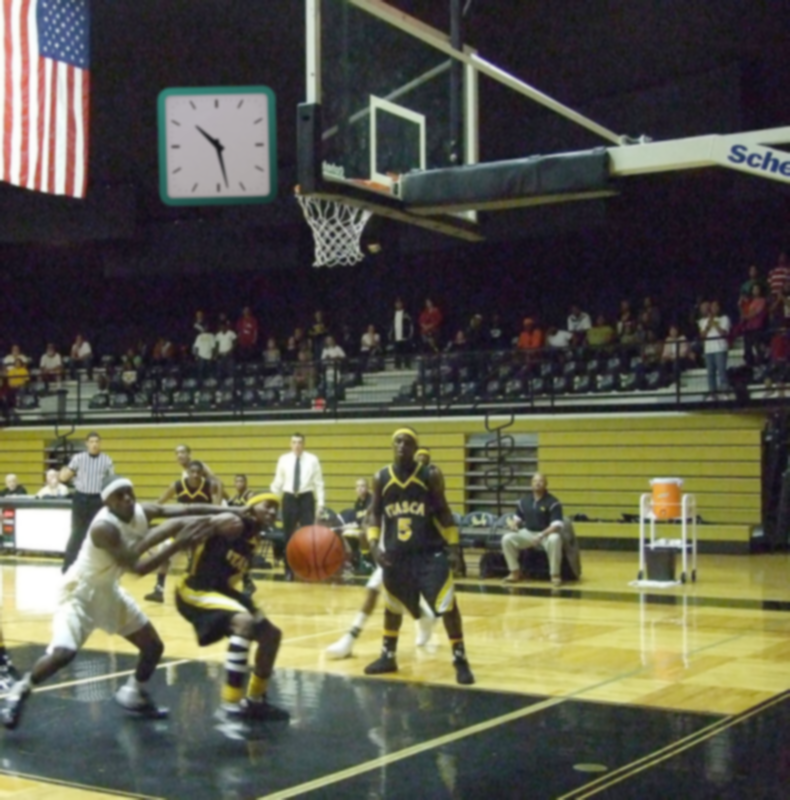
{"hour": 10, "minute": 28}
